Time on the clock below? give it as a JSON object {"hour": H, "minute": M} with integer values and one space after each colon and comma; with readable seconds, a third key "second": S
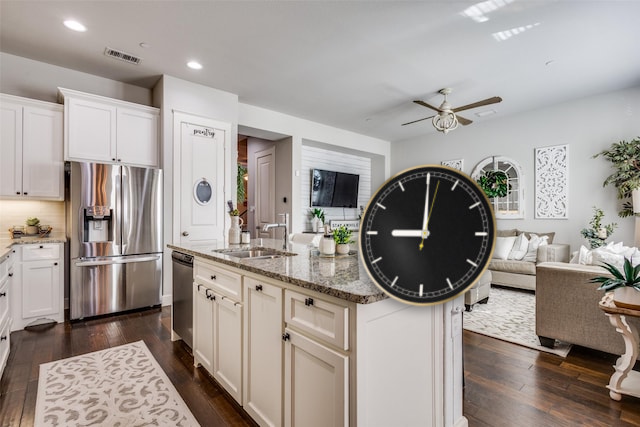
{"hour": 9, "minute": 0, "second": 2}
